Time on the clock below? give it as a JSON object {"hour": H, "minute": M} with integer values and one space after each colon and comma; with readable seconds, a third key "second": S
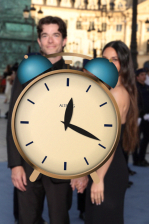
{"hour": 12, "minute": 19}
